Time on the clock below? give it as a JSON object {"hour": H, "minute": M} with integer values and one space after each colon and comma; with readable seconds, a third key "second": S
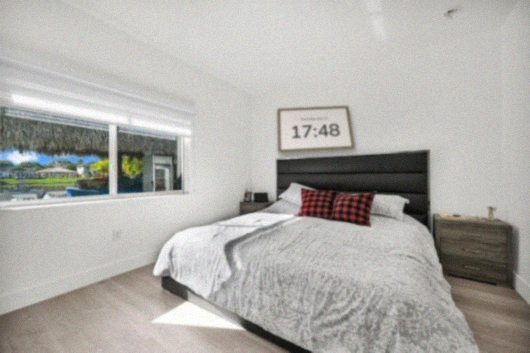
{"hour": 17, "minute": 48}
